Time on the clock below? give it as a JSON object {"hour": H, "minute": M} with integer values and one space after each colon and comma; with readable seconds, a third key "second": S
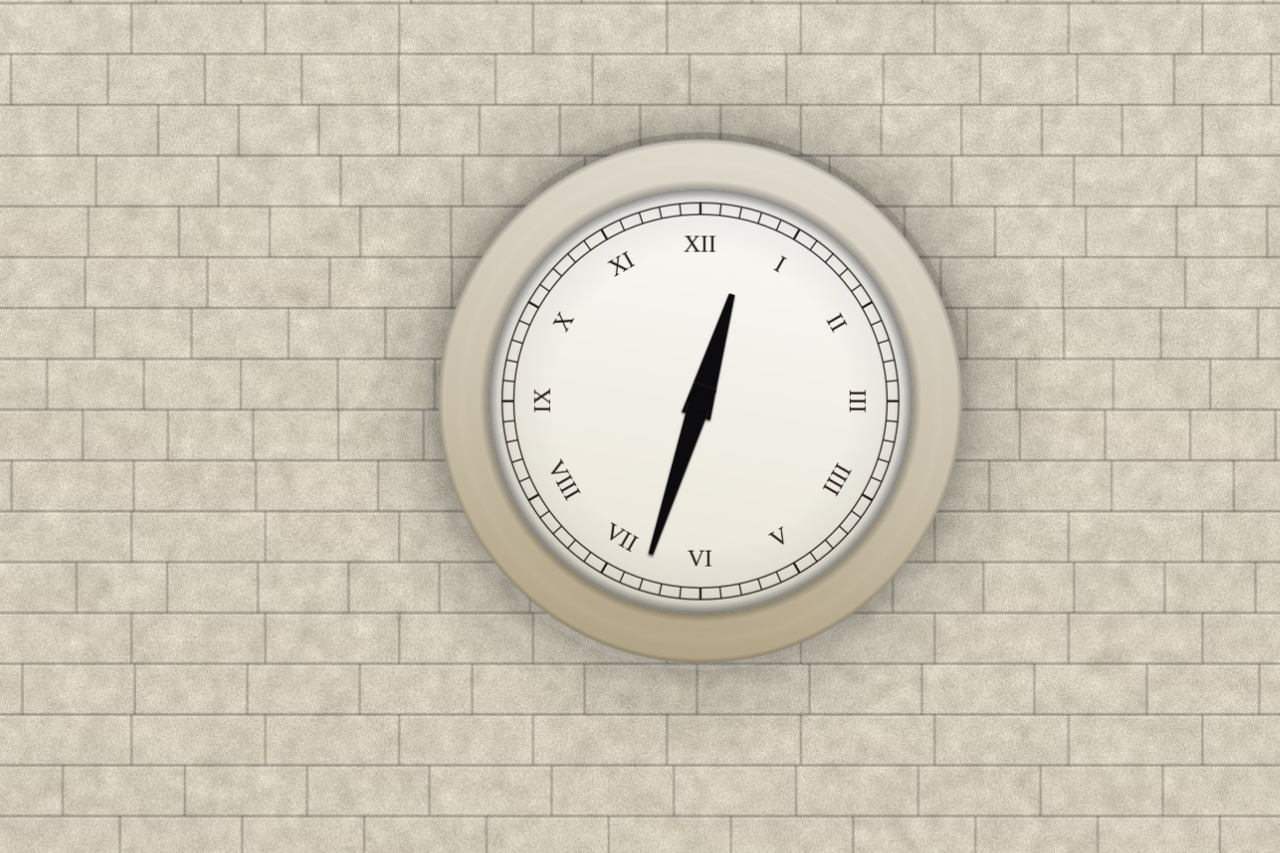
{"hour": 12, "minute": 33}
